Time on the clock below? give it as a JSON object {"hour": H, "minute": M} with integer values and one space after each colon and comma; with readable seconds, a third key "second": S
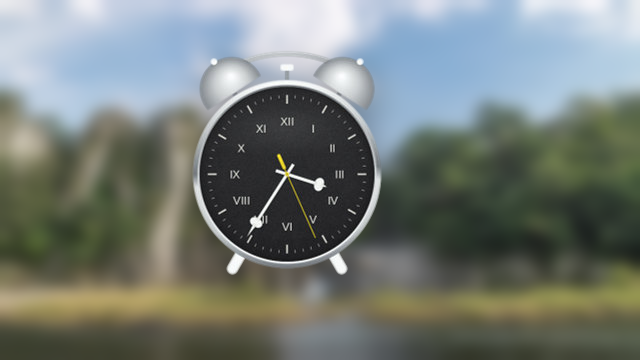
{"hour": 3, "minute": 35, "second": 26}
